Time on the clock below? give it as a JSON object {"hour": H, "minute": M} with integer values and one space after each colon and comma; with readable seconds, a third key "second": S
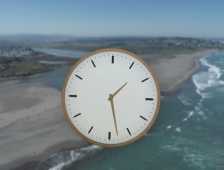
{"hour": 1, "minute": 28}
